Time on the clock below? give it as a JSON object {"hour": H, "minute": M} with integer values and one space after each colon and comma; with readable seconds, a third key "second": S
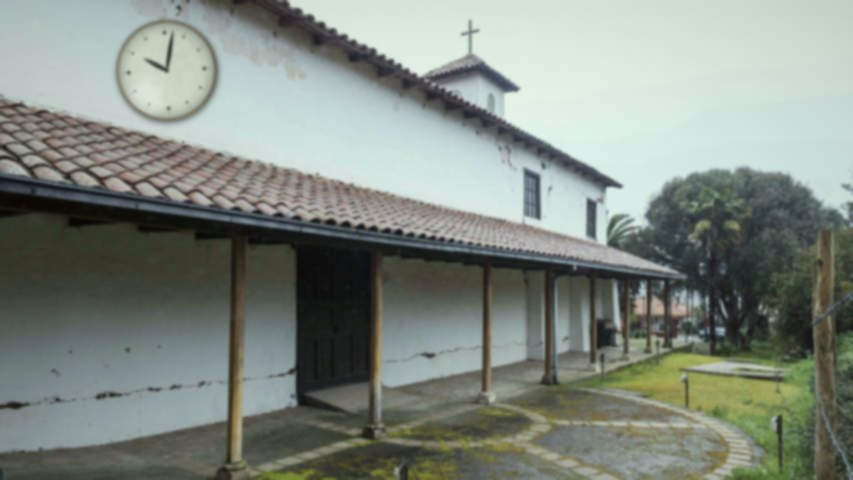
{"hour": 10, "minute": 2}
